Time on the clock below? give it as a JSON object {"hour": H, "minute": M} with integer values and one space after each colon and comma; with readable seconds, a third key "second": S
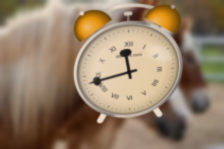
{"hour": 11, "minute": 43}
